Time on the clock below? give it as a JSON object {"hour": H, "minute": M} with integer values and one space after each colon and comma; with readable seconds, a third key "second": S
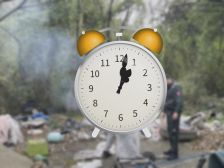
{"hour": 1, "minute": 2}
